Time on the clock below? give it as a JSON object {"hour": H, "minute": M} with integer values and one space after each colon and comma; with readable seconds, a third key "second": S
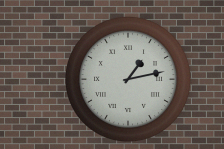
{"hour": 1, "minute": 13}
